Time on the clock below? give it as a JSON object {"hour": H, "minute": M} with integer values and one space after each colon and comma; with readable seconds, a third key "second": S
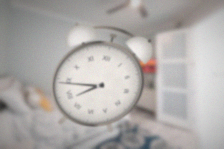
{"hour": 7, "minute": 44}
